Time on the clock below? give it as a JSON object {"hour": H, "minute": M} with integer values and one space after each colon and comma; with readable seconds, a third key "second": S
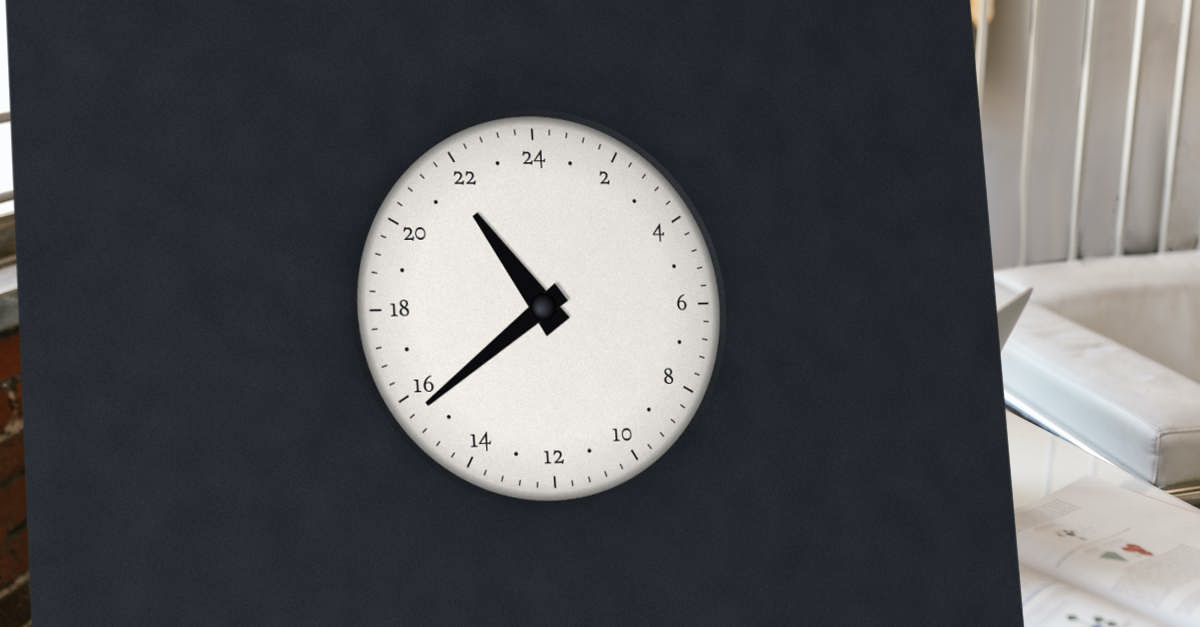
{"hour": 21, "minute": 39}
